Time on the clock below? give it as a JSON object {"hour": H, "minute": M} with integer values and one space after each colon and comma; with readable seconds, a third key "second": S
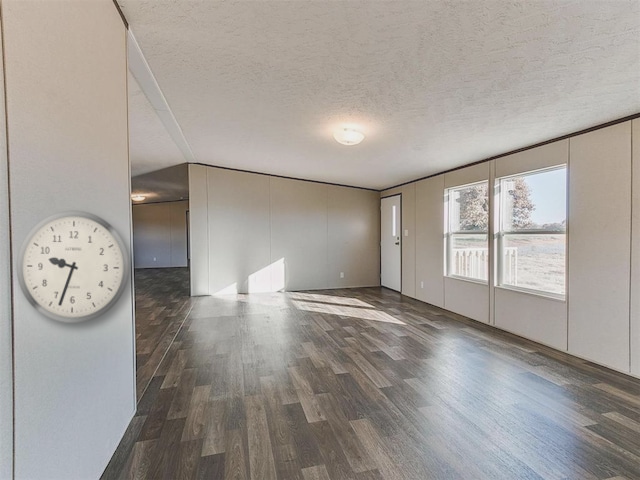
{"hour": 9, "minute": 33}
